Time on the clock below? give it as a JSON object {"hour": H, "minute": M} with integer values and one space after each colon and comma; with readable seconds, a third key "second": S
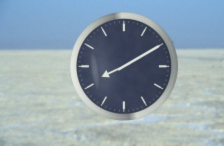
{"hour": 8, "minute": 10}
